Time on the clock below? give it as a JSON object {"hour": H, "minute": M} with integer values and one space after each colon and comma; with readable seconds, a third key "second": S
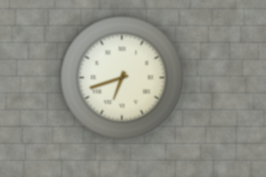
{"hour": 6, "minute": 42}
